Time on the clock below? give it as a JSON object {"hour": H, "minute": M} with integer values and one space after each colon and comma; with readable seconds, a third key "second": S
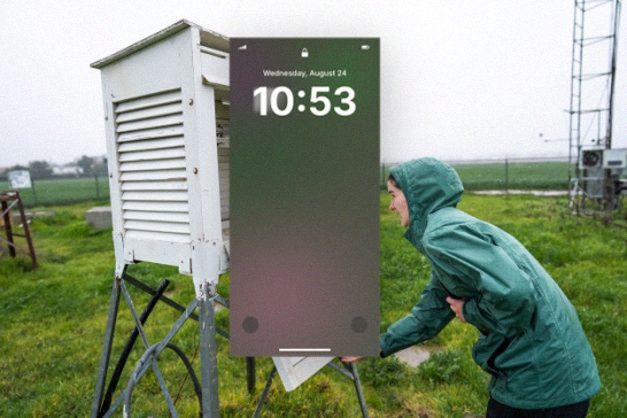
{"hour": 10, "minute": 53}
